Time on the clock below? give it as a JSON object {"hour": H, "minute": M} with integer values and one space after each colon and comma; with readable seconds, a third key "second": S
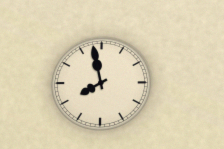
{"hour": 7, "minute": 58}
